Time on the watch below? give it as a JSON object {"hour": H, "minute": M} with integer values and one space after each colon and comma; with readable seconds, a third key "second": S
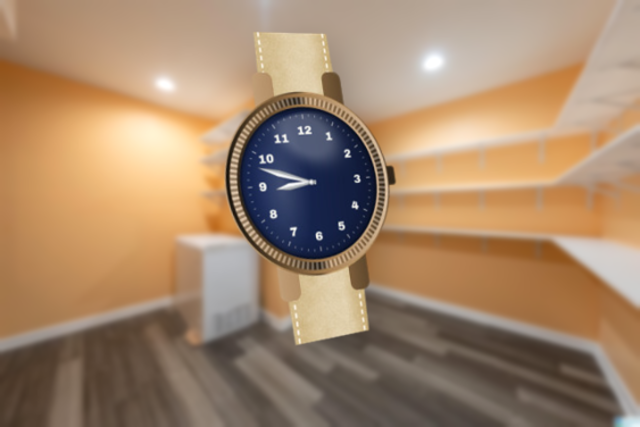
{"hour": 8, "minute": 48}
